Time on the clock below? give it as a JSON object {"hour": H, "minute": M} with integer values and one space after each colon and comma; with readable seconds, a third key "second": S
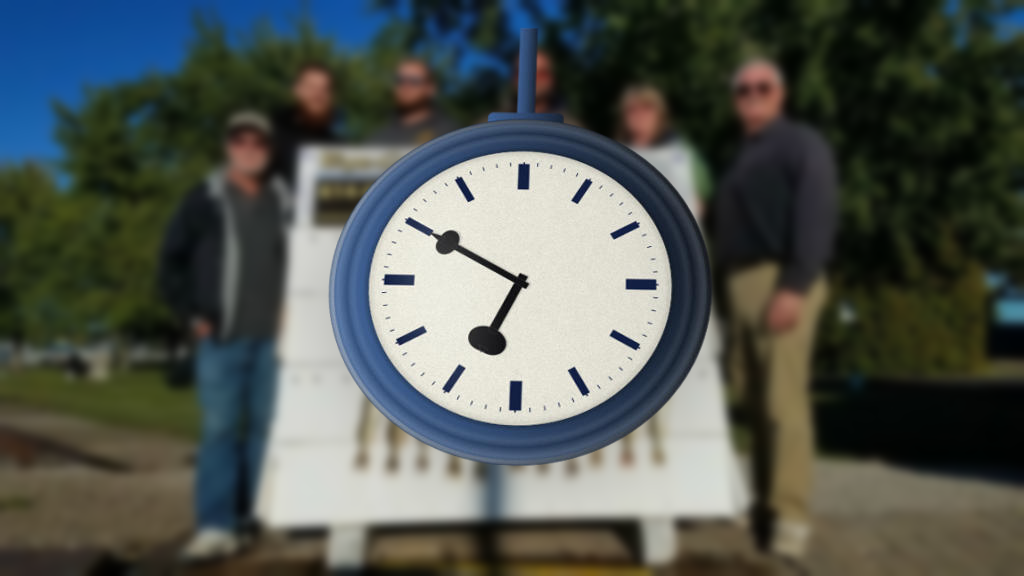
{"hour": 6, "minute": 50}
